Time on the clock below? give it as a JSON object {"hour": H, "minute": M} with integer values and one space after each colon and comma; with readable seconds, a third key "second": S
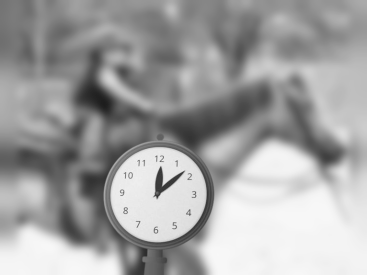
{"hour": 12, "minute": 8}
